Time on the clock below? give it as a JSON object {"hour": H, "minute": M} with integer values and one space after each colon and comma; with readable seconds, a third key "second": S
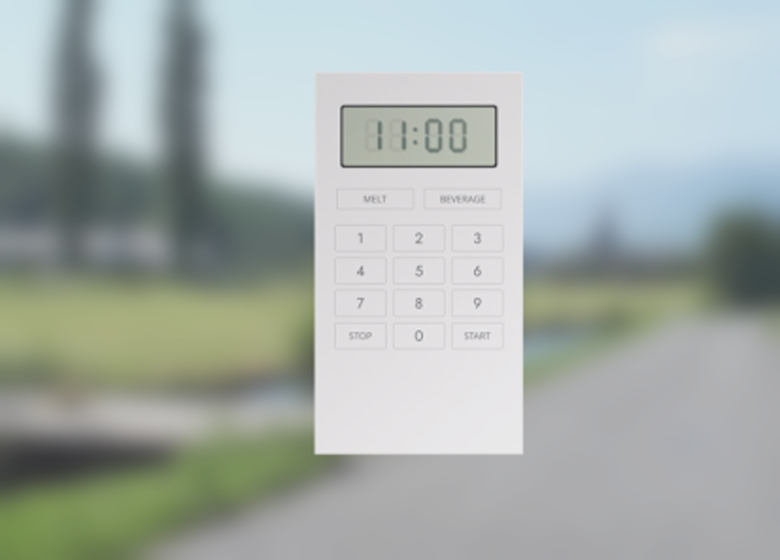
{"hour": 11, "minute": 0}
